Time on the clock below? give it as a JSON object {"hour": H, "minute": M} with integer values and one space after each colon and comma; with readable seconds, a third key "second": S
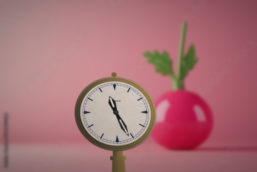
{"hour": 11, "minute": 26}
